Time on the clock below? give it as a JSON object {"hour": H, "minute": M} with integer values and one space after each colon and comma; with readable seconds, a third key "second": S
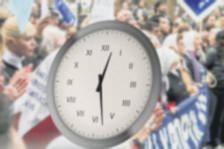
{"hour": 12, "minute": 28}
